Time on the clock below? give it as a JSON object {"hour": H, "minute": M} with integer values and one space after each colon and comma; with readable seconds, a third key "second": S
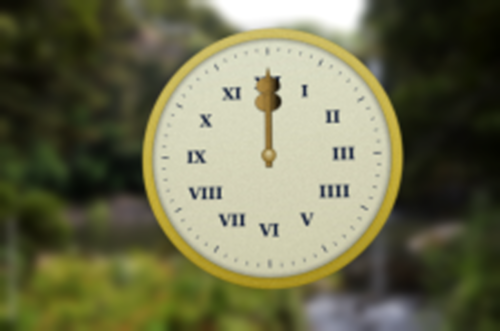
{"hour": 12, "minute": 0}
